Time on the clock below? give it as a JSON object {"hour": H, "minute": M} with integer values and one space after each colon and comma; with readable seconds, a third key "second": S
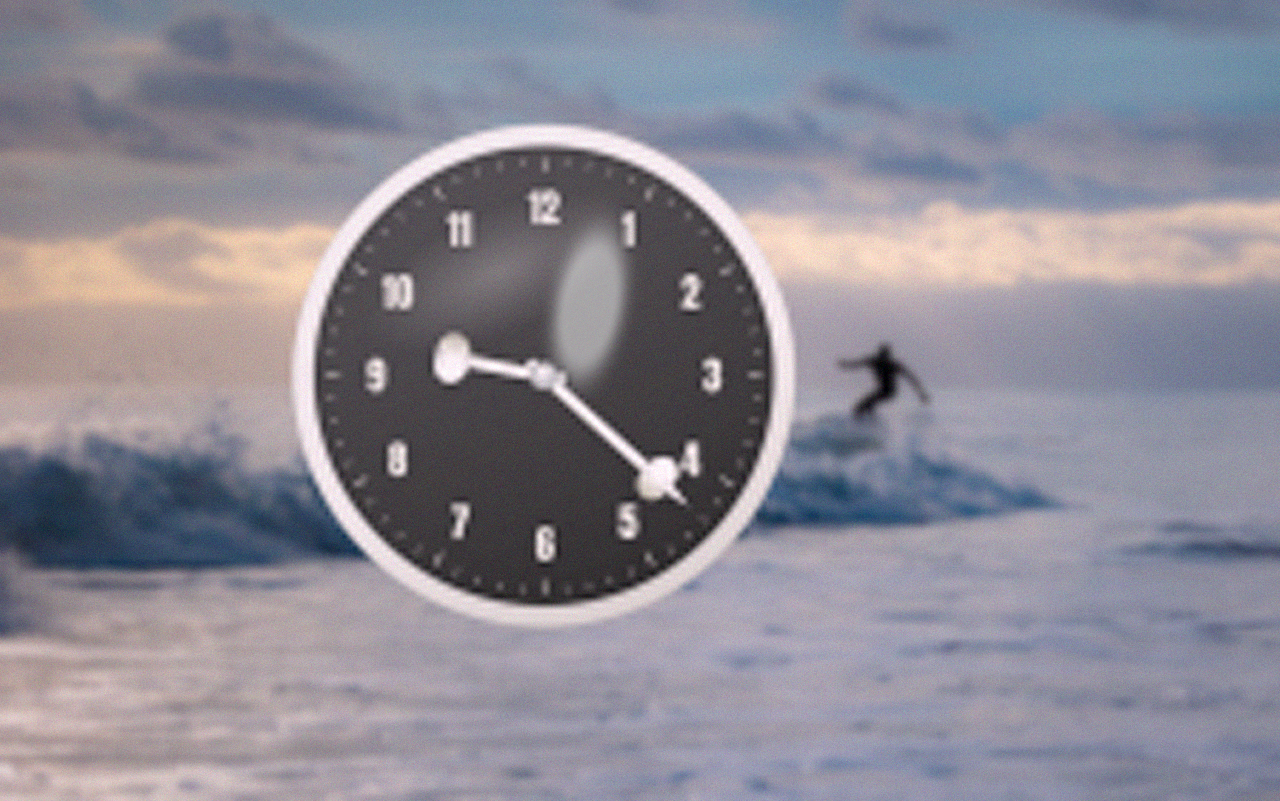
{"hour": 9, "minute": 22}
